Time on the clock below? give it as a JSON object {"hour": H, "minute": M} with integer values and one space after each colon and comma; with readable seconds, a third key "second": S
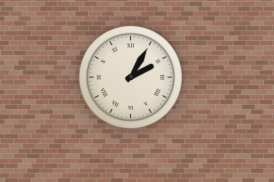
{"hour": 2, "minute": 5}
